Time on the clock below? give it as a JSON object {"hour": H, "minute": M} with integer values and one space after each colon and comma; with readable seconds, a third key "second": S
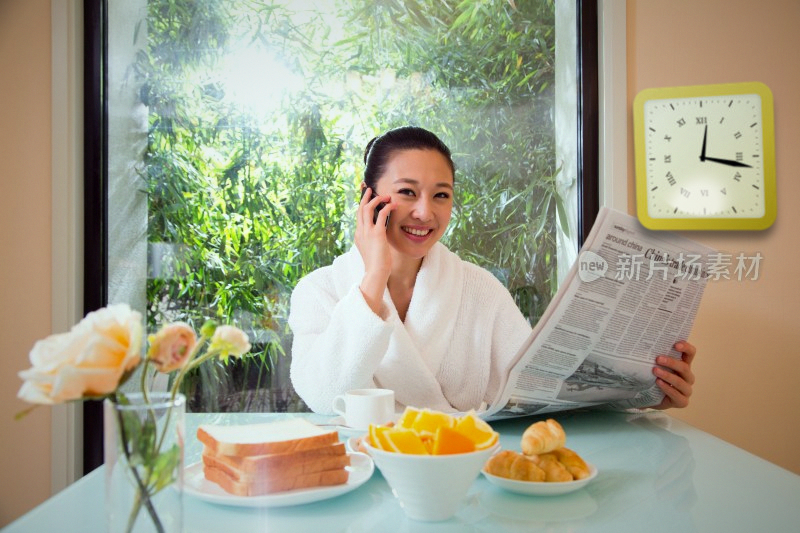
{"hour": 12, "minute": 17}
